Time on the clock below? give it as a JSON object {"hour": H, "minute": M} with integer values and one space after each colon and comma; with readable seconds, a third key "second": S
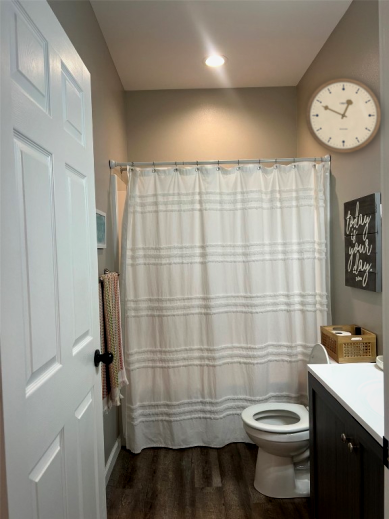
{"hour": 12, "minute": 49}
